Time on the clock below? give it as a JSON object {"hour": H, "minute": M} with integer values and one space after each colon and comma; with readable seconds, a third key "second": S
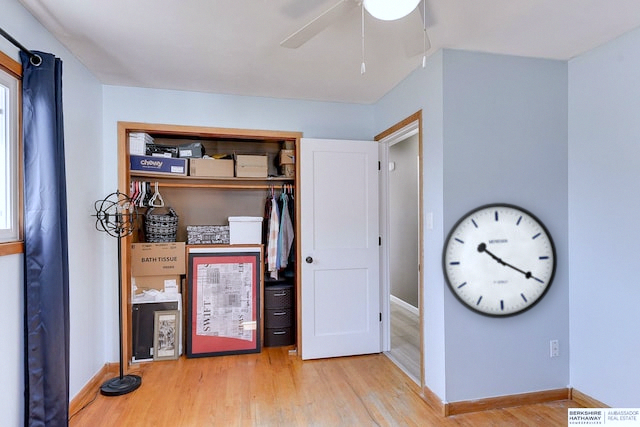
{"hour": 10, "minute": 20}
